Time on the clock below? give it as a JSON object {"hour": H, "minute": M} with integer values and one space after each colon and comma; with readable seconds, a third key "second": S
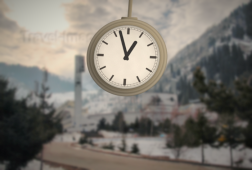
{"hour": 12, "minute": 57}
